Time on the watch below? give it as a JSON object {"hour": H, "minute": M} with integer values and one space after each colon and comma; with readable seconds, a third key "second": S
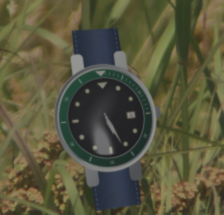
{"hour": 5, "minute": 26}
